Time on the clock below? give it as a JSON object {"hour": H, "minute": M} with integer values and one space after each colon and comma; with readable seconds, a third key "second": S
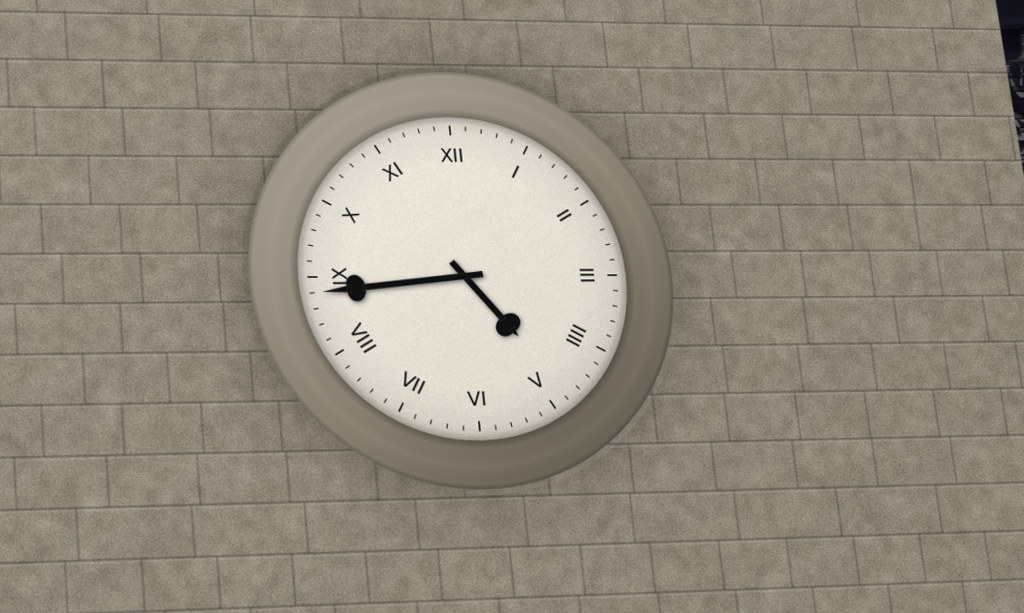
{"hour": 4, "minute": 44}
